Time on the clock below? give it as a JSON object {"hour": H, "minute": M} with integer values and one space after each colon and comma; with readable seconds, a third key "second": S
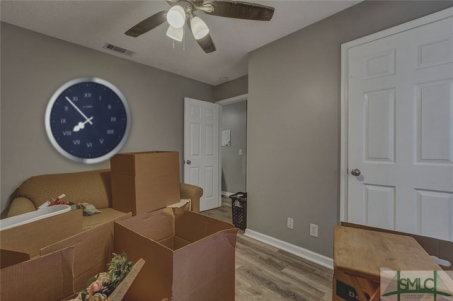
{"hour": 7, "minute": 53}
